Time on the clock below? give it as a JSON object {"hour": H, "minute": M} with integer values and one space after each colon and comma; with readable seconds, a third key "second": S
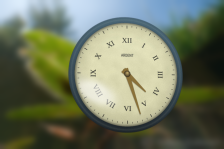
{"hour": 4, "minute": 27}
